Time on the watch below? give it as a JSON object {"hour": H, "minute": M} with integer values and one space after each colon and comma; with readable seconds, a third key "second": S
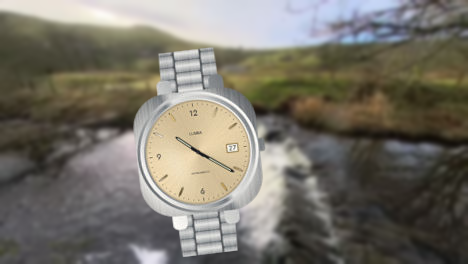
{"hour": 10, "minute": 21}
